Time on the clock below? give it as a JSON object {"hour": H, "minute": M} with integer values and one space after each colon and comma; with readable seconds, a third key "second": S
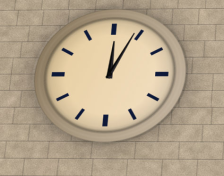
{"hour": 12, "minute": 4}
